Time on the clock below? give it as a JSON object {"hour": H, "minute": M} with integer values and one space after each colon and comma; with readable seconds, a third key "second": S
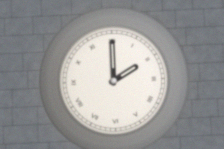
{"hour": 2, "minute": 0}
